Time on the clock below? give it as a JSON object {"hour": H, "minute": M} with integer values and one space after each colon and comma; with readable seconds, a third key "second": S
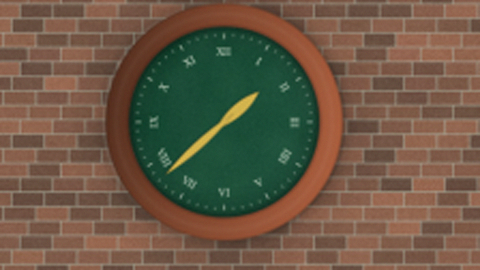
{"hour": 1, "minute": 38}
